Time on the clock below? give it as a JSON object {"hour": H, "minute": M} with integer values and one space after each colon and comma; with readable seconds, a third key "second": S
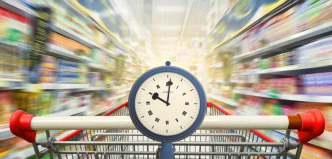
{"hour": 10, "minute": 1}
